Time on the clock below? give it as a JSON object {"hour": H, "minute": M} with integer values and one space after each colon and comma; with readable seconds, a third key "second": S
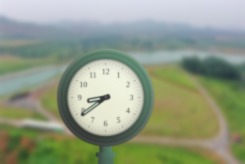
{"hour": 8, "minute": 39}
